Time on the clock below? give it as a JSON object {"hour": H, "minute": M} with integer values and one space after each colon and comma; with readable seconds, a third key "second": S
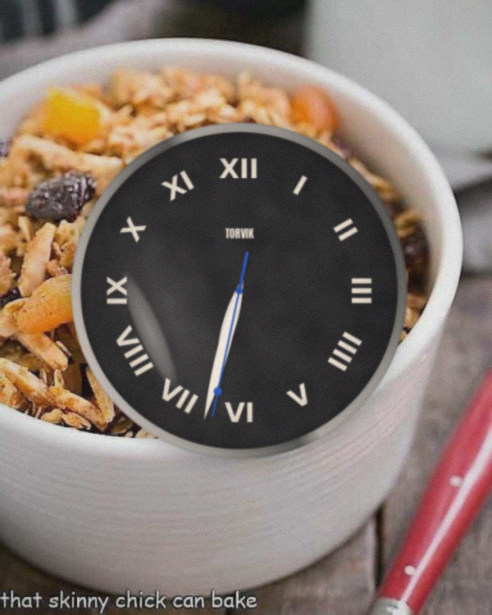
{"hour": 6, "minute": 32, "second": 32}
